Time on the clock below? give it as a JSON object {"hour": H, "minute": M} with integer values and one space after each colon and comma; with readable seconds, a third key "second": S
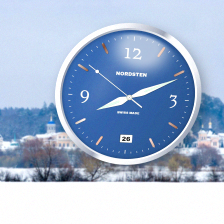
{"hour": 8, "minute": 10, "second": 51}
